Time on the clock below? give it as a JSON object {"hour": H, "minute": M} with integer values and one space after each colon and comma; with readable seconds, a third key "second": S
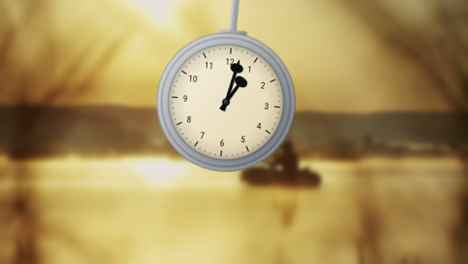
{"hour": 1, "minute": 2}
